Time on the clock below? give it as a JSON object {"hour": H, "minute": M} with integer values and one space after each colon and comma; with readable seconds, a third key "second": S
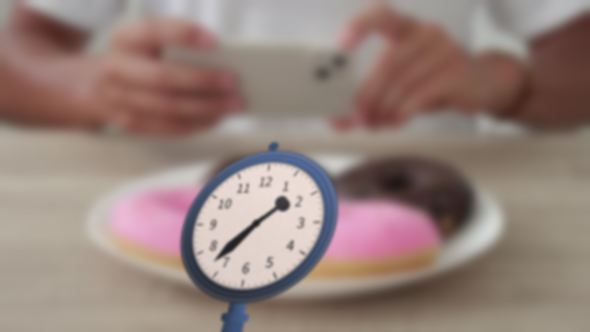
{"hour": 1, "minute": 37}
